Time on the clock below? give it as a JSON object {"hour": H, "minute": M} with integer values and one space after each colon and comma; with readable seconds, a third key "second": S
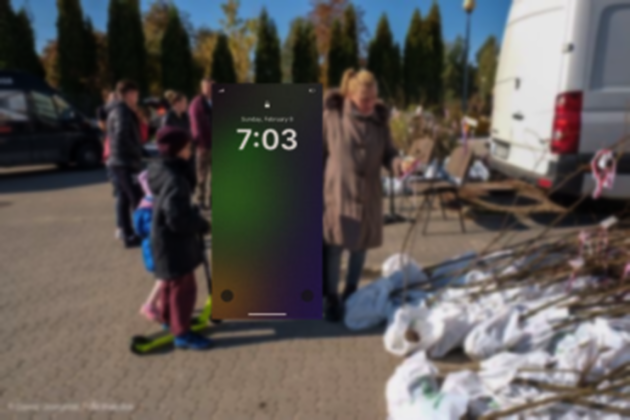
{"hour": 7, "minute": 3}
